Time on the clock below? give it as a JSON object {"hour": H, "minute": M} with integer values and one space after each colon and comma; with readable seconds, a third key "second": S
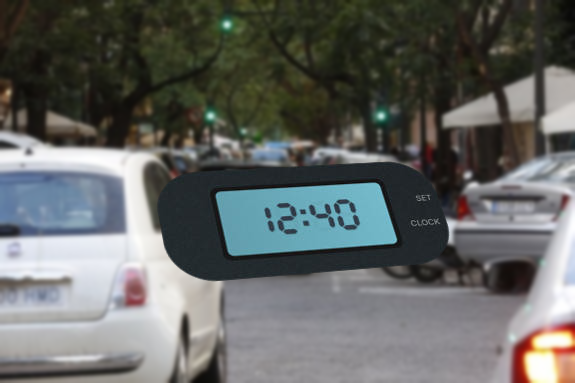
{"hour": 12, "minute": 40}
